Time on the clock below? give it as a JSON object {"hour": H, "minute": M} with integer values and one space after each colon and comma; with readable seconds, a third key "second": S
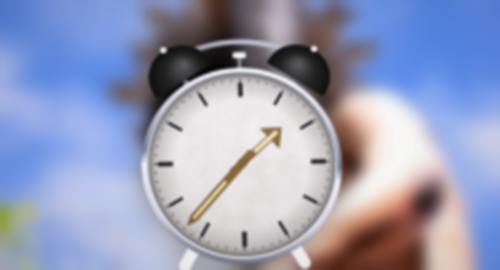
{"hour": 1, "minute": 37}
